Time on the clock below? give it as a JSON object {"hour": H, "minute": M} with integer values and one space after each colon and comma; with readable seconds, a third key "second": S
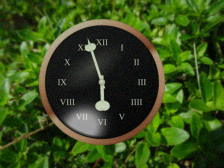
{"hour": 5, "minute": 57}
